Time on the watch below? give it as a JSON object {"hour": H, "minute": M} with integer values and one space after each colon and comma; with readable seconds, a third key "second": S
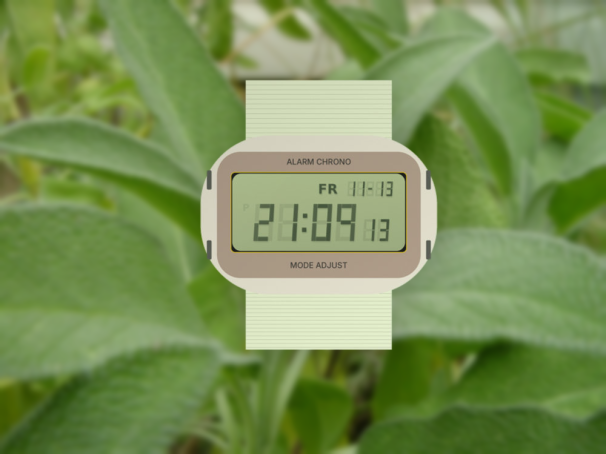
{"hour": 21, "minute": 9, "second": 13}
